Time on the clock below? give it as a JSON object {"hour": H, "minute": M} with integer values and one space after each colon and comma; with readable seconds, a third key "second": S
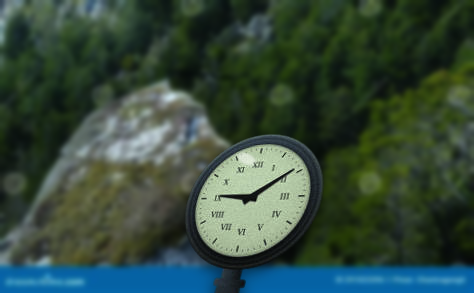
{"hour": 9, "minute": 9}
